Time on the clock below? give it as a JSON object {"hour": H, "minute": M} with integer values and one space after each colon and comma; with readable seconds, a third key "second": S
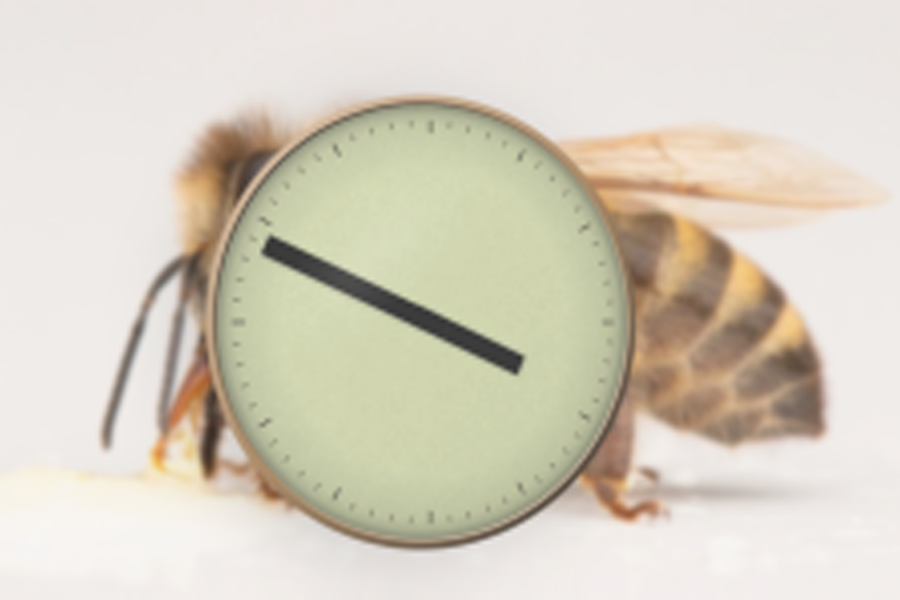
{"hour": 3, "minute": 49}
